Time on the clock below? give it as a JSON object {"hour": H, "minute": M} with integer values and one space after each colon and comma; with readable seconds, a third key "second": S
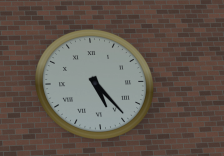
{"hour": 5, "minute": 24}
